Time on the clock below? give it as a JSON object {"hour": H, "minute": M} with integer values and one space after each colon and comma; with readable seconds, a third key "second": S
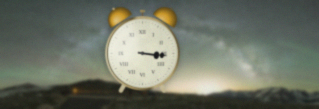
{"hour": 3, "minute": 16}
